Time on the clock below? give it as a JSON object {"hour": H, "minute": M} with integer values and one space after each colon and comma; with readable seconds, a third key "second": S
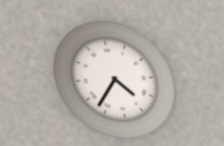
{"hour": 4, "minute": 37}
